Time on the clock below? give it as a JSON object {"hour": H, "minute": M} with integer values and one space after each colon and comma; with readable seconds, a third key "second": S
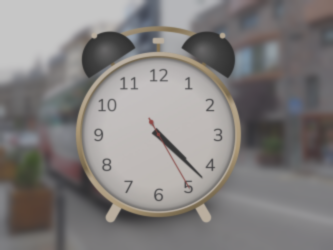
{"hour": 4, "minute": 22, "second": 25}
